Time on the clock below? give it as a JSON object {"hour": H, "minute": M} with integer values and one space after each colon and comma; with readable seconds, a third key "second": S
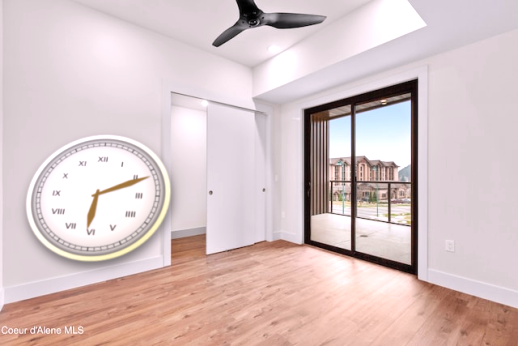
{"hour": 6, "minute": 11}
